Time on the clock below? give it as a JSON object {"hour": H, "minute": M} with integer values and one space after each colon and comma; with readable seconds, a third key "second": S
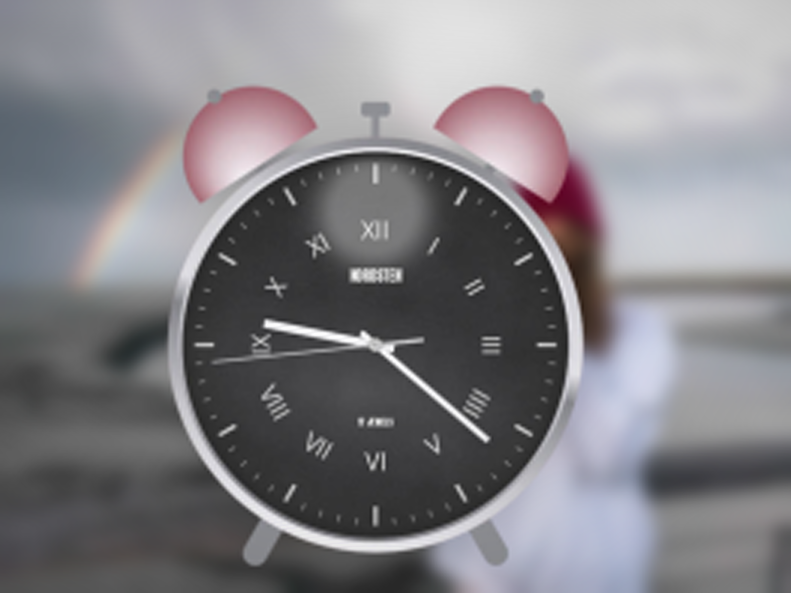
{"hour": 9, "minute": 21, "second": 44}
